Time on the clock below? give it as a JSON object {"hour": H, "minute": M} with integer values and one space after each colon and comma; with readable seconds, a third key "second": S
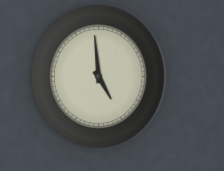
{"hour": 4, "minute": 59}
